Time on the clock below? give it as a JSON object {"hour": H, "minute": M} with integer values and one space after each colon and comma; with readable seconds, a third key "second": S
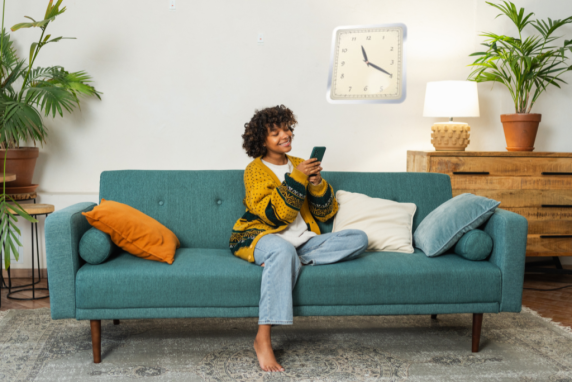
{"hour": 11, "minute": 20}
